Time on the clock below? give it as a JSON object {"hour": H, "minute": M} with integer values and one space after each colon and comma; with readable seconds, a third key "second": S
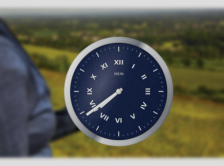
{"hour": 7, "minute": 39}
